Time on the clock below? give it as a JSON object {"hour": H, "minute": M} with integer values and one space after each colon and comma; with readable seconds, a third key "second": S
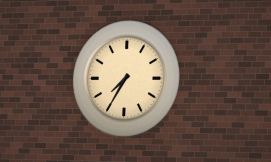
{"hour": 7, "minute": 35}
